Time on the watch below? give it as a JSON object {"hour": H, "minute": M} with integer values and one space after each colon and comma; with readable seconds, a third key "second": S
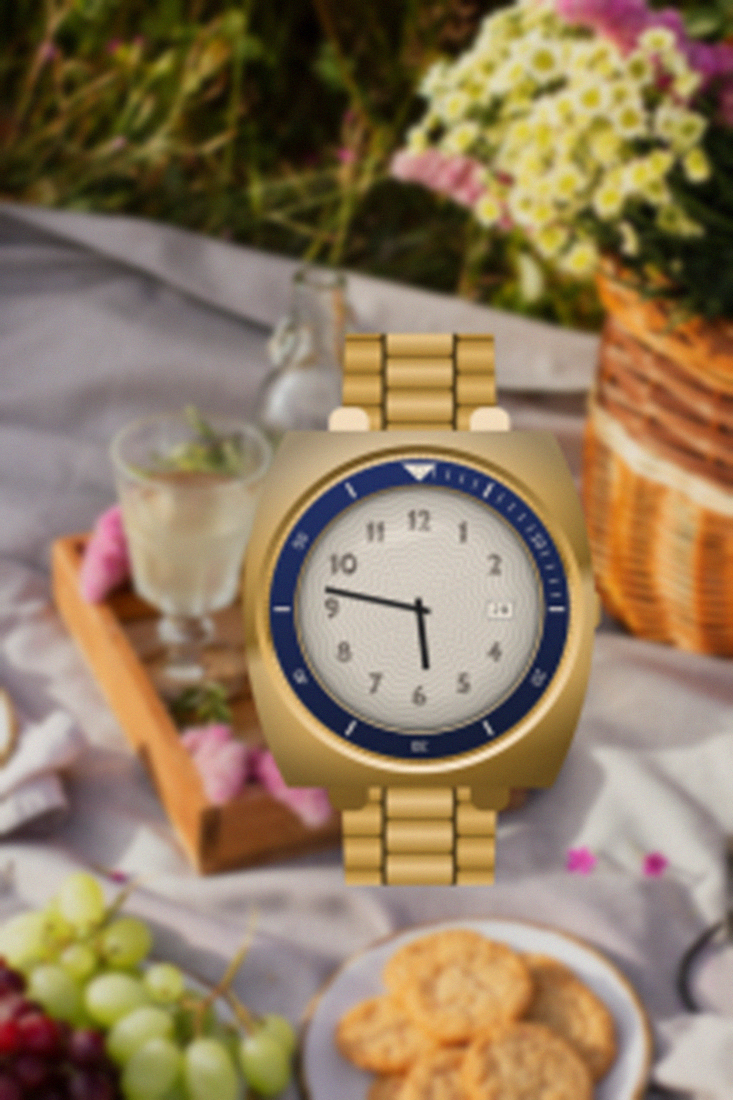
{"hour": 5, "minute": 47}
